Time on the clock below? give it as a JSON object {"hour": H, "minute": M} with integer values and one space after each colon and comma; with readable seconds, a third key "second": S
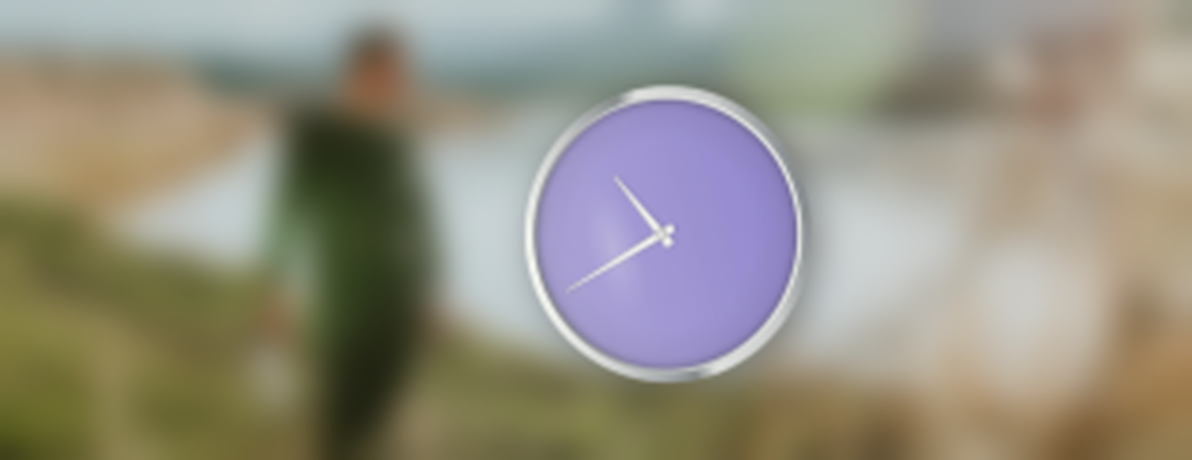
{"hour": 10, "minute": 40}
